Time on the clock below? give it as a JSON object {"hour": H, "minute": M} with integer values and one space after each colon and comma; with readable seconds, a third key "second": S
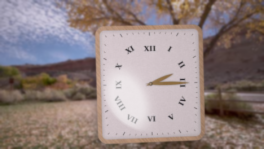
{"hour": 2, "minute": 15}
